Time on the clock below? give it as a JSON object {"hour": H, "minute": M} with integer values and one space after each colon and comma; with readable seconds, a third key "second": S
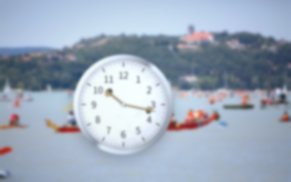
{"hour": 10, "minute": 17}
